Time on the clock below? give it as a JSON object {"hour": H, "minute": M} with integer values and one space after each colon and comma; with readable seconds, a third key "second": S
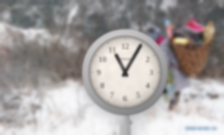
{"hour": 11, "minute": 5}
